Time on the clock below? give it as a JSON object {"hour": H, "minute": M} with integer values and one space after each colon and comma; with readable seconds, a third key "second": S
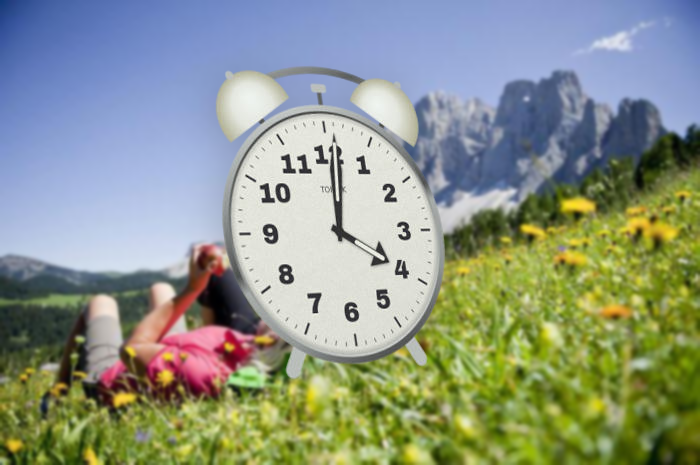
{"hour": 4, "minute": 1}
